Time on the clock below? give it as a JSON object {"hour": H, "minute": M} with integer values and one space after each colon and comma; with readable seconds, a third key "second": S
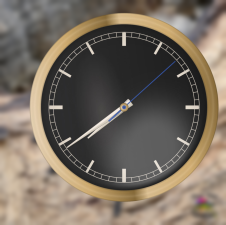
{"hour": 7, "minute": 39, "second": 8}
